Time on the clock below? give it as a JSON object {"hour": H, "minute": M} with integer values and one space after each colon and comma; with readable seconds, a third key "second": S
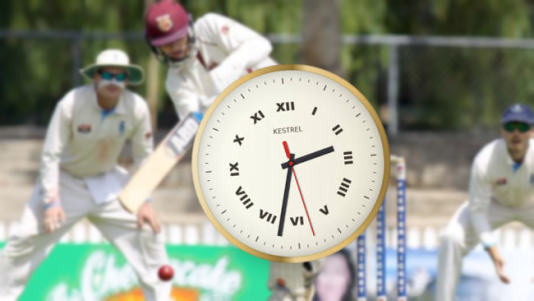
{"hour": 2, "minute": 32, "second": 28}
